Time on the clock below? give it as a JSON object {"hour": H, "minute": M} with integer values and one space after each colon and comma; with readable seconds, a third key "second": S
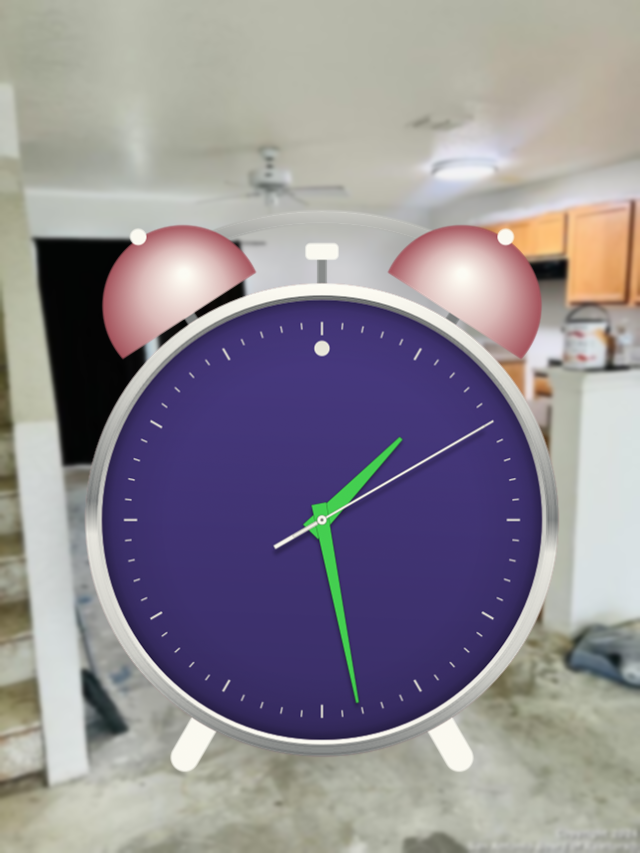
{"hour": 1, "minute": 28, "second": 10}
